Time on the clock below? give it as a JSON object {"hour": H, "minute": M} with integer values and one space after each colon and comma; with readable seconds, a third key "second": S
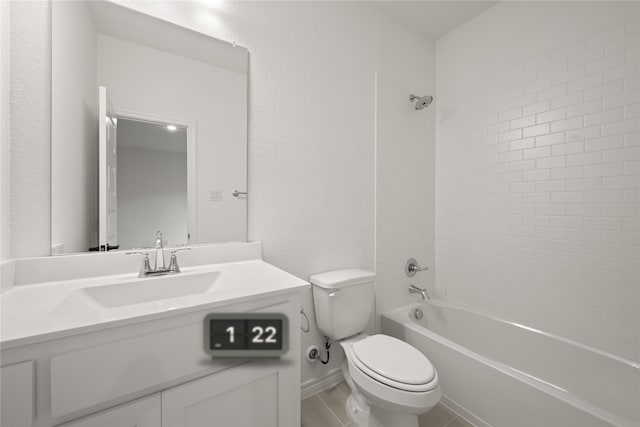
{"hour": 1, "minute": 22}
